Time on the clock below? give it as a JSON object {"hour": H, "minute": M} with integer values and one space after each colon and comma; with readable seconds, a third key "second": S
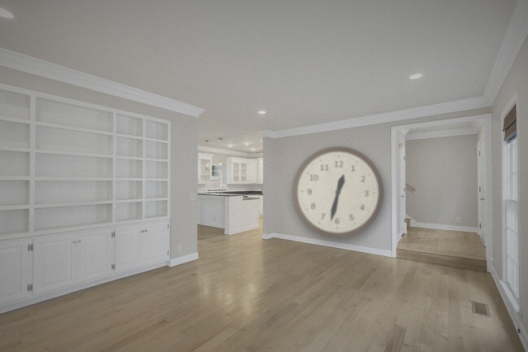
{"hour": 12, "minute": 32}
